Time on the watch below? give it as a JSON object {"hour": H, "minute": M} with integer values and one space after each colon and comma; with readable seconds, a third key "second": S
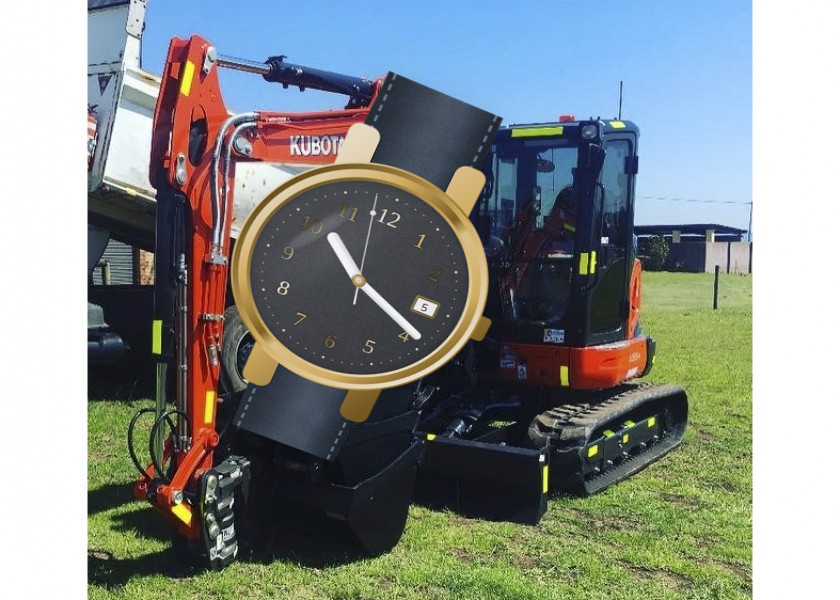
{"hour": 10, "minute": 18, "second": 58}
